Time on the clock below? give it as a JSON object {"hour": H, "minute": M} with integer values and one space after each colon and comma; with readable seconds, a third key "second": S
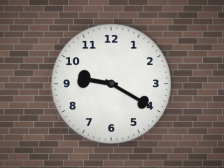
{"hour": 9, "minute": 20}
